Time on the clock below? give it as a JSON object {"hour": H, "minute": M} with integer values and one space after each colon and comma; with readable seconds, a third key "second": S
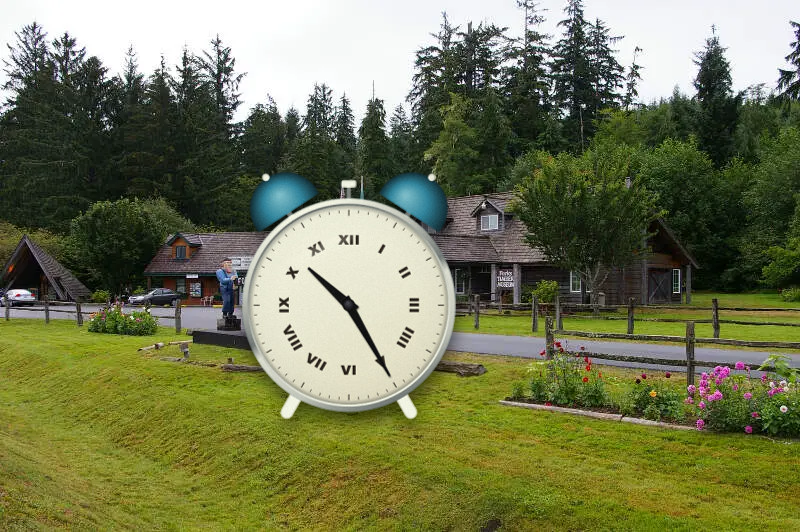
{"hour": 10, "minute": 25}
